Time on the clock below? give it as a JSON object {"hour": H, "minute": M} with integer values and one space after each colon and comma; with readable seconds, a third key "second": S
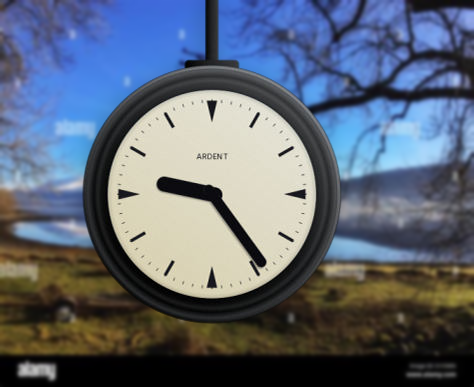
{"hour": 9, "minute": 24}
